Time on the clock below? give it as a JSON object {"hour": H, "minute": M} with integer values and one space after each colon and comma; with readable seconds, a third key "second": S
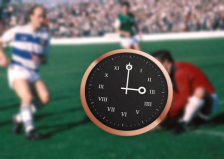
{"hour": 3, "minute": 0}
